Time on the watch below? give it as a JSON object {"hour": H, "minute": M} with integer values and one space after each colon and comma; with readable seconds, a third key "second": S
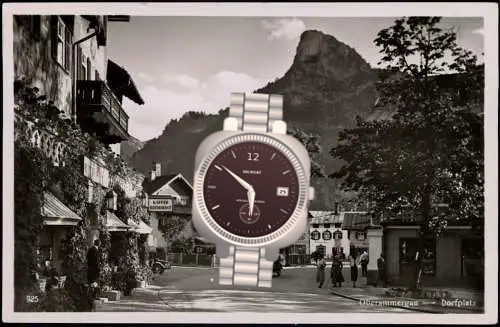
{"hour": 5, "minute": 51}
